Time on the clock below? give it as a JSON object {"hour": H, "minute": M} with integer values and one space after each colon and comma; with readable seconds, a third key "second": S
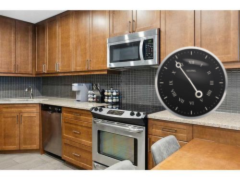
{"hour": 4, "minute": 54}
